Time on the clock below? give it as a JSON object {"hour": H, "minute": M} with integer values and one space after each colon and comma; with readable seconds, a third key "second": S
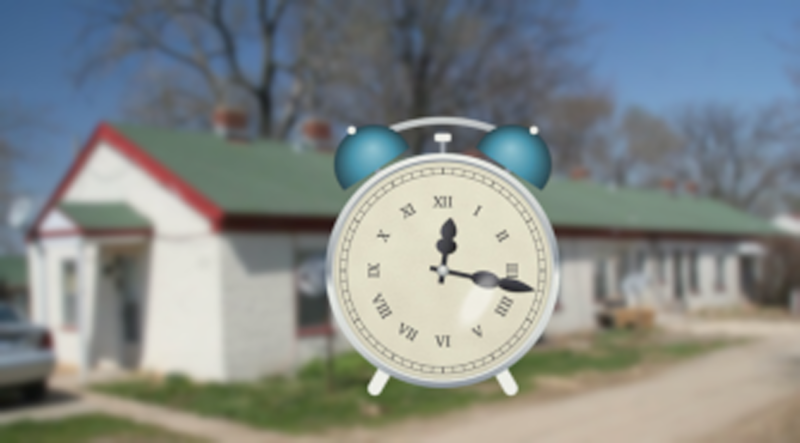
{"hour": 12, "minute": 17}
